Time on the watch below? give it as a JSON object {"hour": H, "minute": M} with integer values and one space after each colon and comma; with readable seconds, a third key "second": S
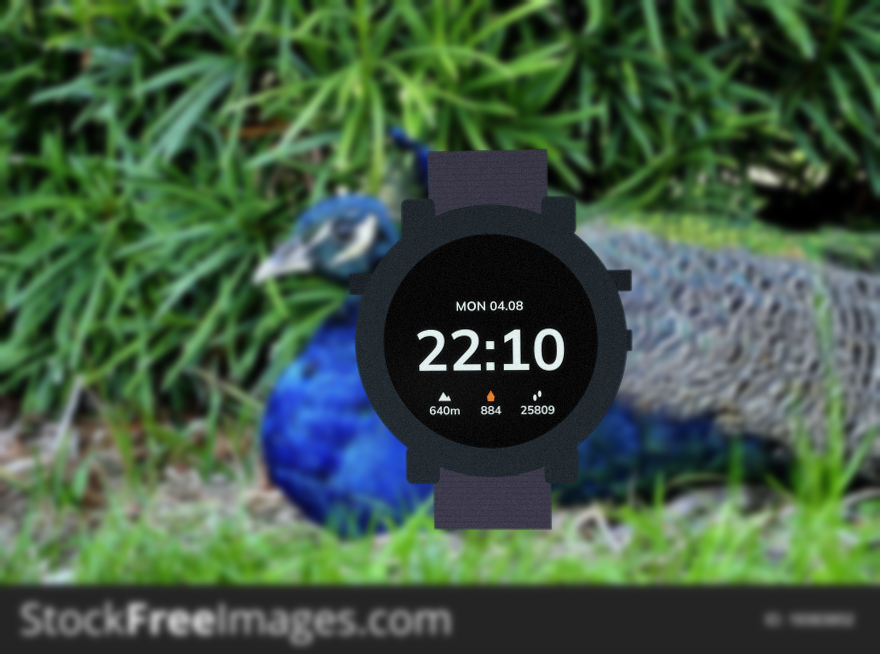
{"hour": 22, "minute": 10}
